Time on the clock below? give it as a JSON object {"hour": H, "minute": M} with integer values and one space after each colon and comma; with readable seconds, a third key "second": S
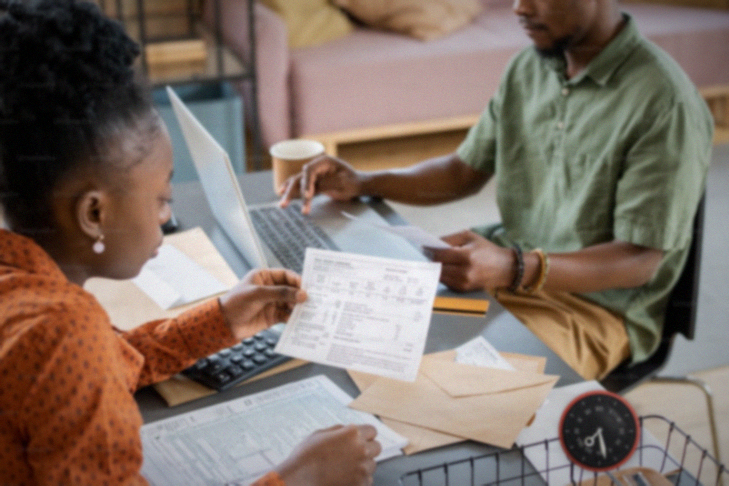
{"hour": 7, "minute": 28}
